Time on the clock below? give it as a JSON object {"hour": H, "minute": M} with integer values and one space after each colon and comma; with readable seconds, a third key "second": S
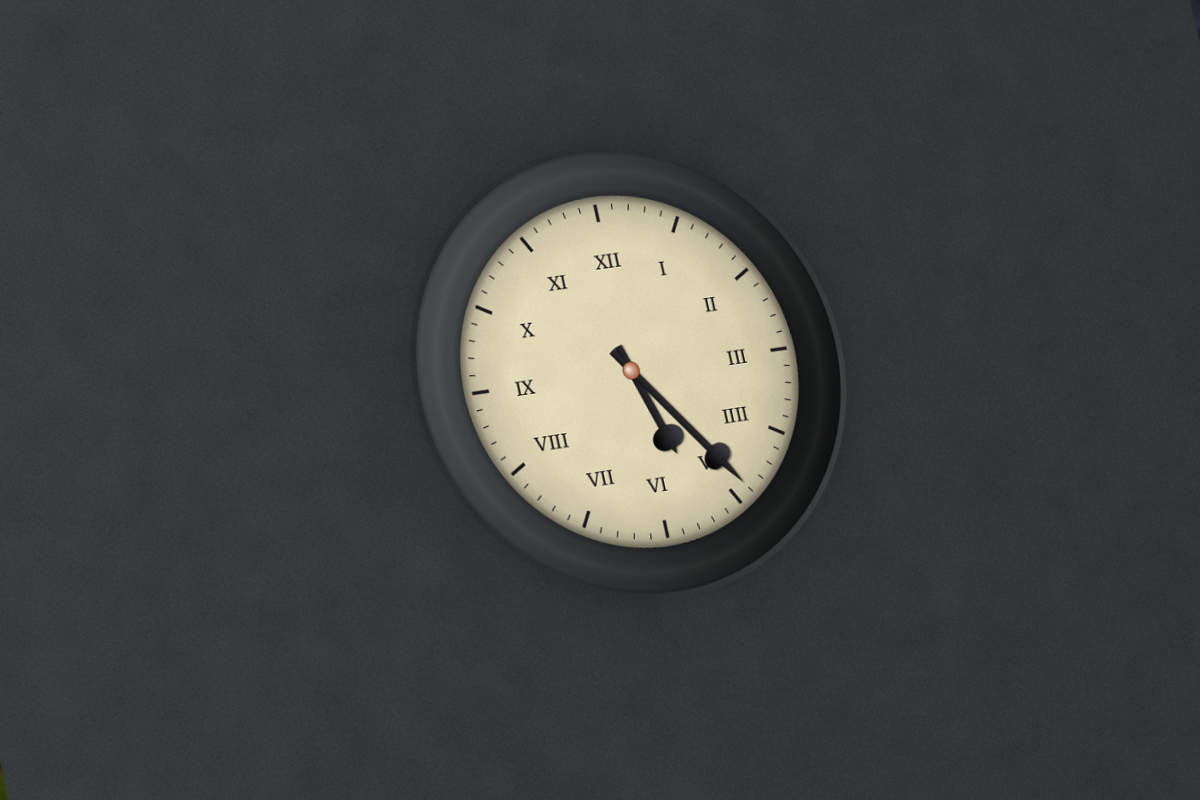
{"hour": 5, "minute": 24}
